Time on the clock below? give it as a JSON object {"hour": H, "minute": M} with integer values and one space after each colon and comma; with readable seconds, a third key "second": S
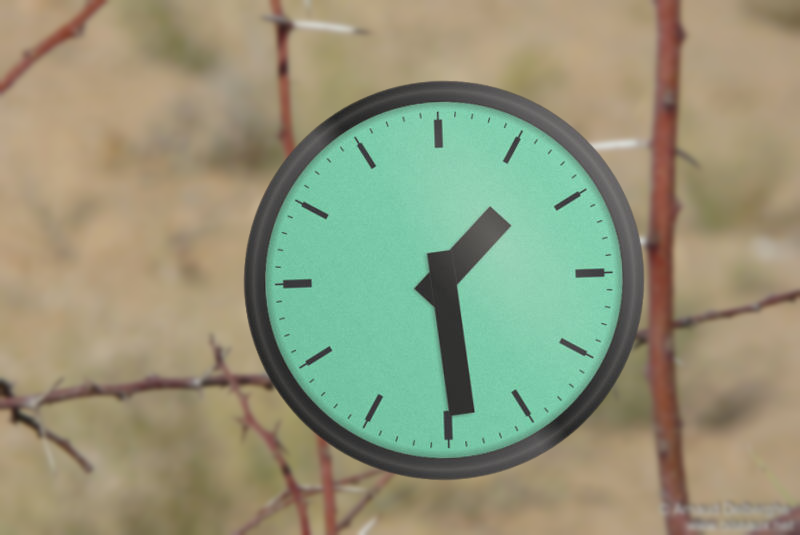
{"hour": 1, "minute": 29}
